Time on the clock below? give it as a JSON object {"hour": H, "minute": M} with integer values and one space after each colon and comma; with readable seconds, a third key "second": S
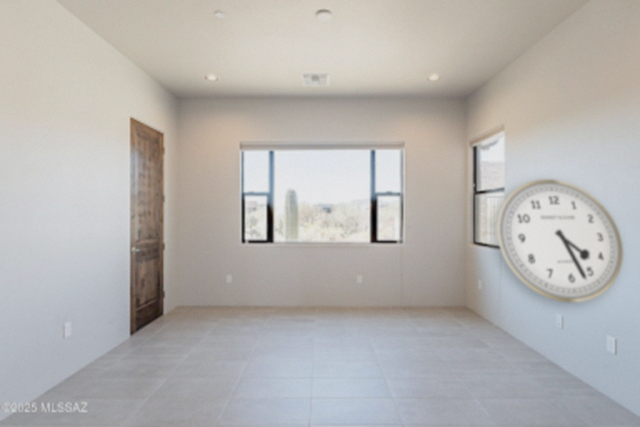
{"hour": 4, "minute": 27}
